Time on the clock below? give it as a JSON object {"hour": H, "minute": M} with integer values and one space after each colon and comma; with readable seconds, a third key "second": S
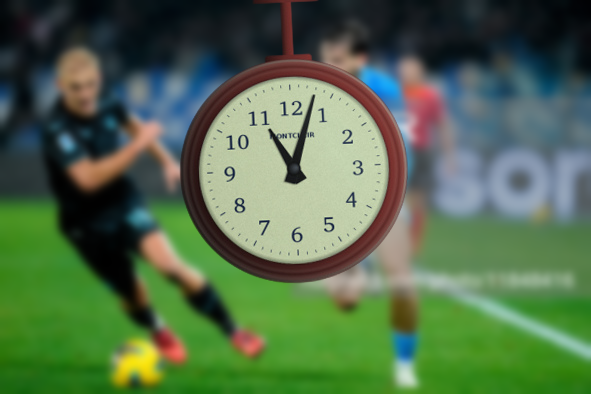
{"hour": 11, "minute": 3}
